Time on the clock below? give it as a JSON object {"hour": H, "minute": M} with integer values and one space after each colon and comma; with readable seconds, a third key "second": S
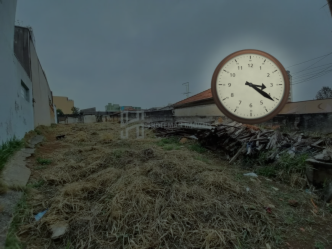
{"hour": 3, "minute": 21}
